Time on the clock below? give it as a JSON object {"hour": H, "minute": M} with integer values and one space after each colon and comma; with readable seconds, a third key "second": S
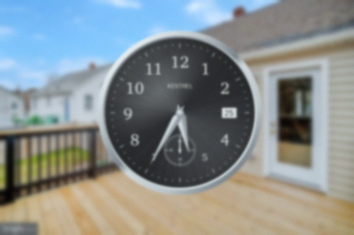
{"hour": 5, "minute": 35}
